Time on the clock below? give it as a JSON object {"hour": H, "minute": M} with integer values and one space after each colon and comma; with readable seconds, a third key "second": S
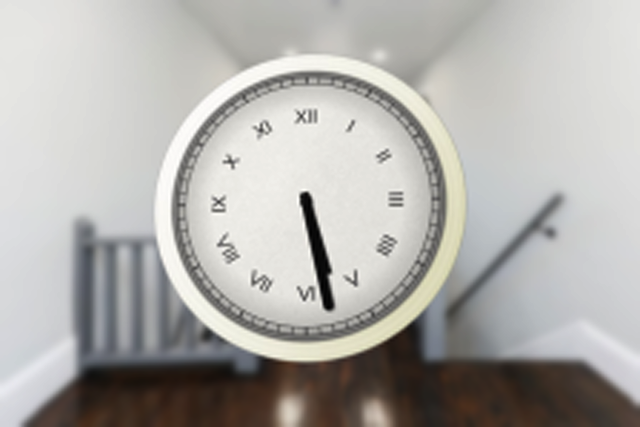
{"hour": 5, "minute": 28}
